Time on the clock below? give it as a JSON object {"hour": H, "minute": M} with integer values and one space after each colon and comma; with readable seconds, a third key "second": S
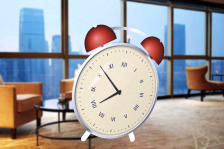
{"hour": 7, "minute": 52}
